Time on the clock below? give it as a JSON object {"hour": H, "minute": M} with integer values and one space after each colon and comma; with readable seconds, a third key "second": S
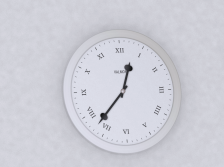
{"hour": 12, "minute": 37}
